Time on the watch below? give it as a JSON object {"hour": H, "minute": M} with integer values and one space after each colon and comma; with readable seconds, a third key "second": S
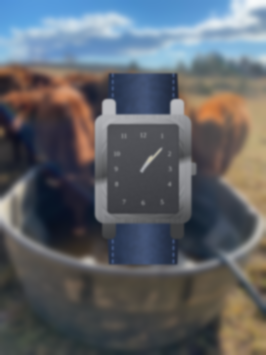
{"hour": 1, "minute": 7}
